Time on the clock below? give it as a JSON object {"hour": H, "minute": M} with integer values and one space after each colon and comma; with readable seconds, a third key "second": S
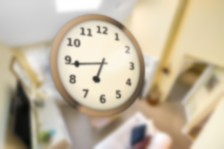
{"hour": 6, "minute": 44}
